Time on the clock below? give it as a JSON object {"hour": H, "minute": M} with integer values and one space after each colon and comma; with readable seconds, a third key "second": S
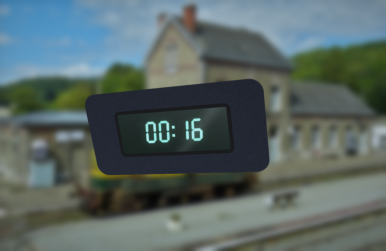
{"hour": 0, "minute": 16}
